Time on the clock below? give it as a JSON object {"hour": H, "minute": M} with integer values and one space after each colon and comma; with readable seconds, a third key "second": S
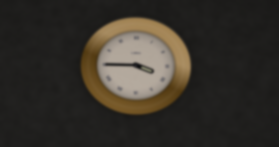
{"hour": 3, "minute": 45}
